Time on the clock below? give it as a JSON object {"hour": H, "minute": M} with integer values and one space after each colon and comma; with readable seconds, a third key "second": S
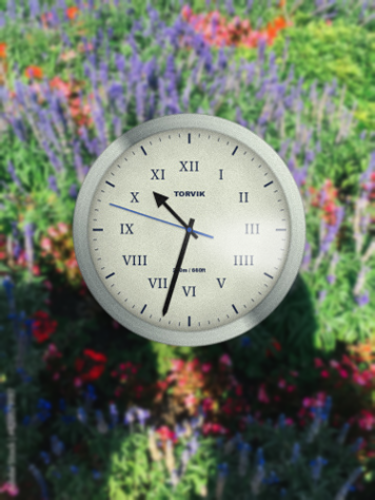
{"hour": 10, "minute": 32, "second": 48}
